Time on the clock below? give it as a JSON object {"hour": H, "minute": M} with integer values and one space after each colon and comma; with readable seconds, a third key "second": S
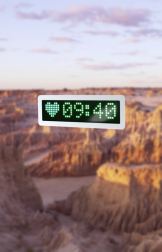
{"hour": 9, "minute": 40}
